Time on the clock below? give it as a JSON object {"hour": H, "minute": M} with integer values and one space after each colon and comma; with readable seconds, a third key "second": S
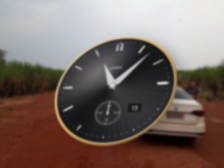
{"hour": 11, "minute": 7}
